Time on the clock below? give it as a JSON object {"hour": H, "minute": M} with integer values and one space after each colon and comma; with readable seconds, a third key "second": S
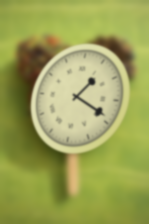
{"hour": 1, "minute": 19}
